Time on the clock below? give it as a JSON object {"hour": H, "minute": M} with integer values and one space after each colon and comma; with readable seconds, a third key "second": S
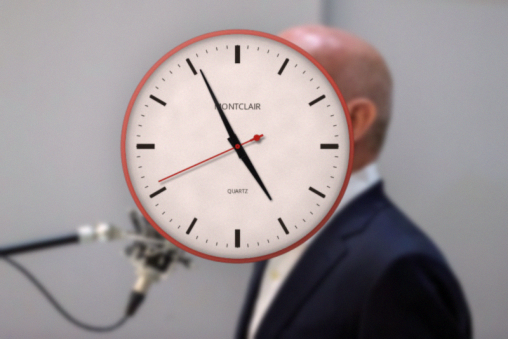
{"hour": 4, "minute": 55, "second": 41}
